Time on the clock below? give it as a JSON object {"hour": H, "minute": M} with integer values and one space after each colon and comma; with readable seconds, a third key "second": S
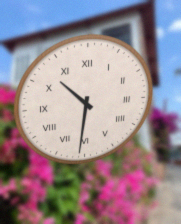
{"hour": 10, "minute": 31}
